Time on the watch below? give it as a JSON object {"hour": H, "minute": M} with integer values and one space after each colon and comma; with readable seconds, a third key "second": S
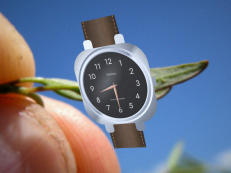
{"hour": 8, "minute": 30}
